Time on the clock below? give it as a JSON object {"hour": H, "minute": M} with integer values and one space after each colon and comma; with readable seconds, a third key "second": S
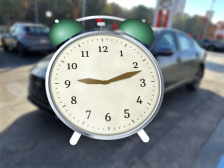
{"hour": 9, "minute": 12}
